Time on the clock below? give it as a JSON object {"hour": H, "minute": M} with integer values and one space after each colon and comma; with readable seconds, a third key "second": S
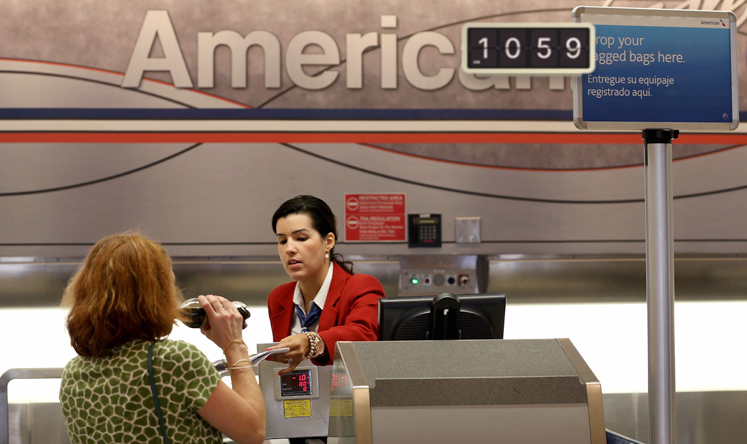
{"hour": 10, "minute": 59}
